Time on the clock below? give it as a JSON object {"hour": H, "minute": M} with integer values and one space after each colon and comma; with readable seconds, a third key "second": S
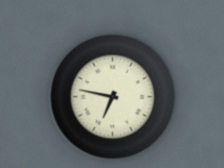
{"hour": 6, "minute": 47}
